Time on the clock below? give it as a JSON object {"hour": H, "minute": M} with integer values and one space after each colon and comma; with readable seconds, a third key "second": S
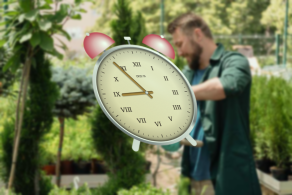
{"hour": 8, "minute": 54}
